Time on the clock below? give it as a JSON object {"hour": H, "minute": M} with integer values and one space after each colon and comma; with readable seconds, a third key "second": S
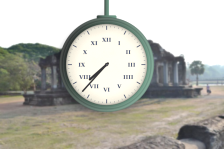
{"hour": 7, "minute": 37}
